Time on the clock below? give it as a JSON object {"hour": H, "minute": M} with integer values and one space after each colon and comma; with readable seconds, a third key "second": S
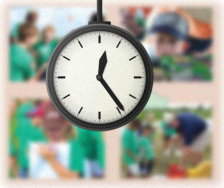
{"hour": 12, "minute": 24}
